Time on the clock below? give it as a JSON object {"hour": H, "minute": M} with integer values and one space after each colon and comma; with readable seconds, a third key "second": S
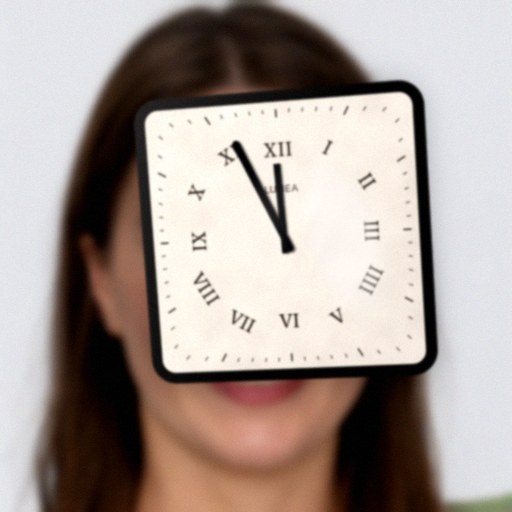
{"hour": 11, "minute": 56}
